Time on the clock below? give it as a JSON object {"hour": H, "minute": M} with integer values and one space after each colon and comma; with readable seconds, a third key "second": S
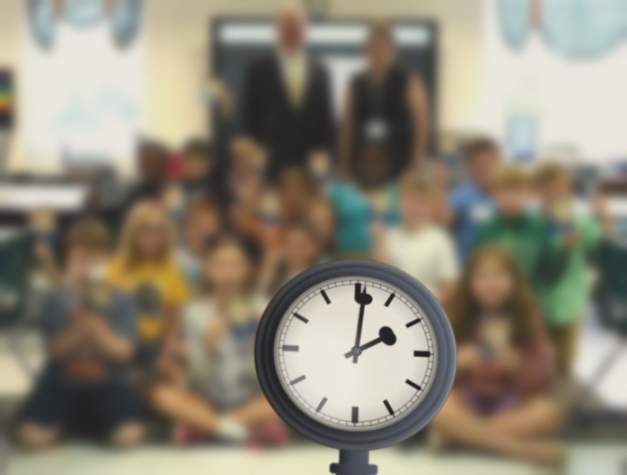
{"hour": 2, "minute": 1}
